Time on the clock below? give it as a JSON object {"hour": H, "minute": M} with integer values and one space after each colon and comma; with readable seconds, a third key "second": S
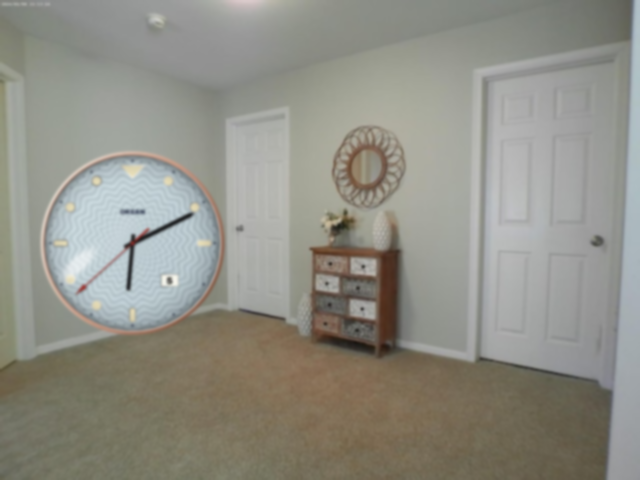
{"hour": 6, "minute": 10, "second": 38}
